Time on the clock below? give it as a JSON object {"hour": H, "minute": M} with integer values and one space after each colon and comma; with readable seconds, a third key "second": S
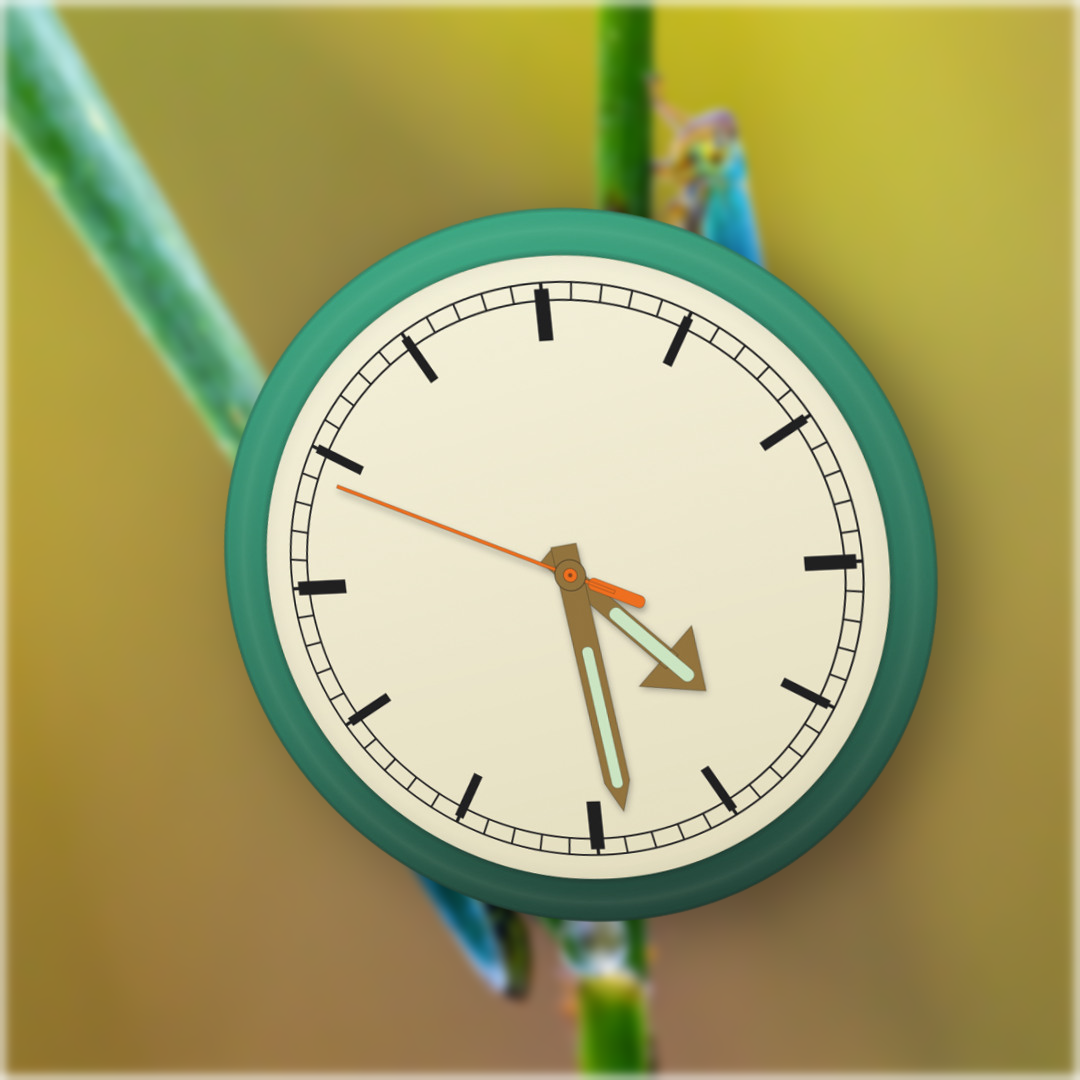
{"hour": 4, "minute": 28, "second": 49}
